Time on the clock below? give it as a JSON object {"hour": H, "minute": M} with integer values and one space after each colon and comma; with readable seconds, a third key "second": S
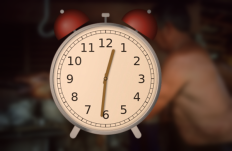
{"hour": 12, "minute": 31}
